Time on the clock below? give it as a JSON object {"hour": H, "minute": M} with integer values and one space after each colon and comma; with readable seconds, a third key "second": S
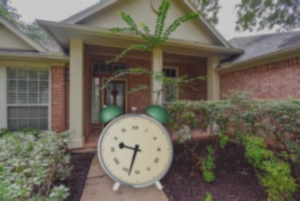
{"hour": 9, "minute": 33}
